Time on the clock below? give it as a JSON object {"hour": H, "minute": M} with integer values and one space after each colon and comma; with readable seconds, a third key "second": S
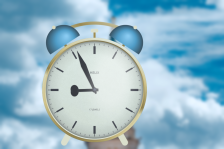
{"hour": 8, "minute": 56}
